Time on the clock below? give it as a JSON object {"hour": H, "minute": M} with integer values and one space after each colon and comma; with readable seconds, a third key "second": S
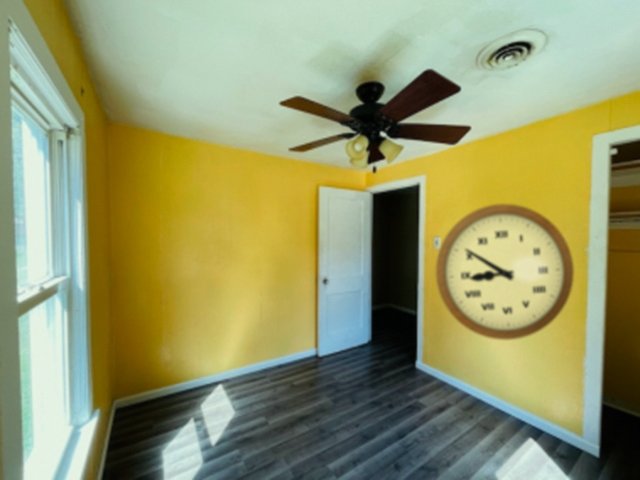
{"hour": 8, "minute": 51}
